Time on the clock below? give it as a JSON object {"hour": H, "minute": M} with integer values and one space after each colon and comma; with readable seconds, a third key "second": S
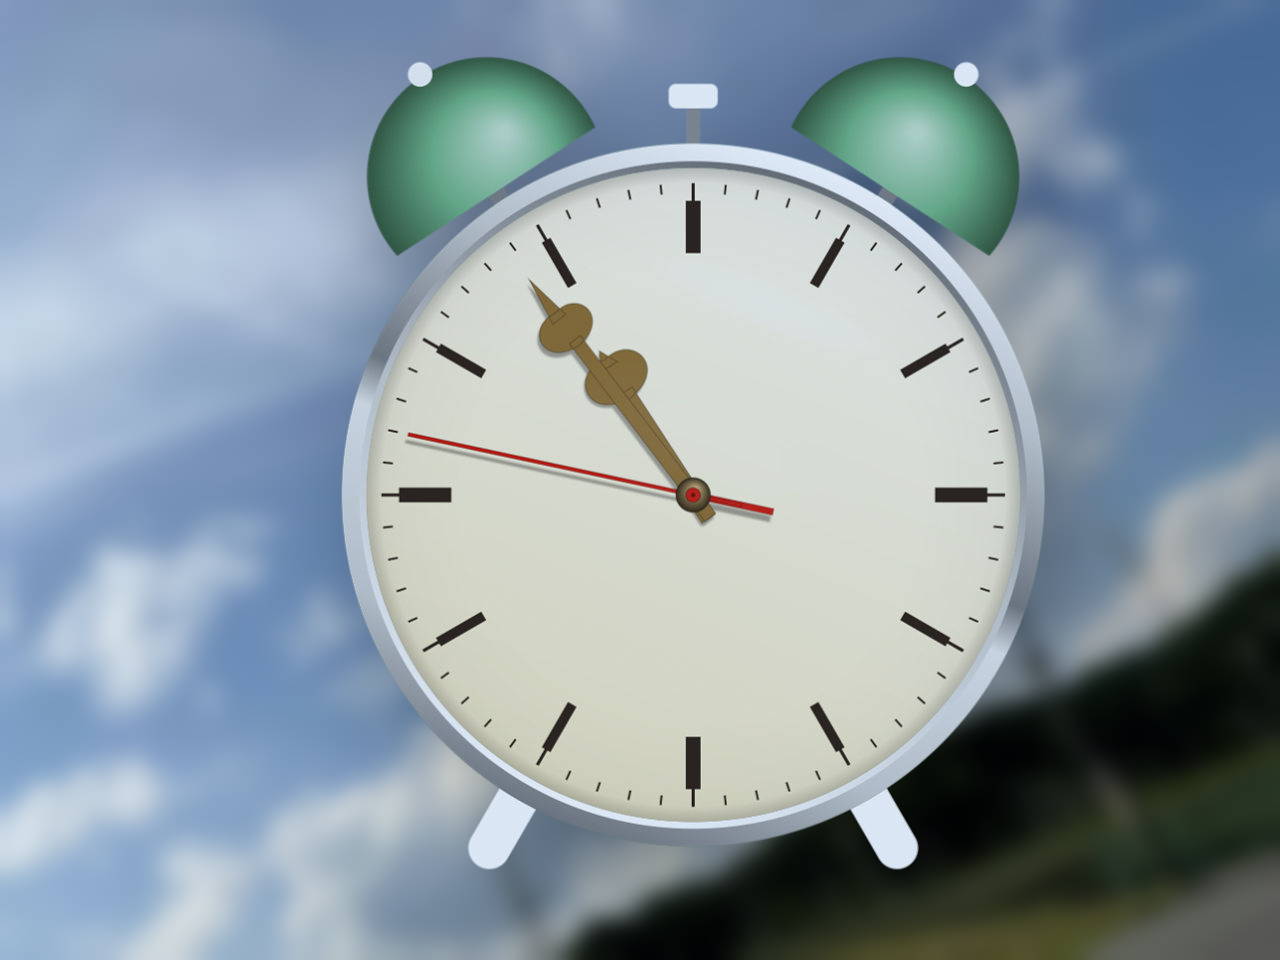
{"hour": 10, "minute": 53, "second": 47}
